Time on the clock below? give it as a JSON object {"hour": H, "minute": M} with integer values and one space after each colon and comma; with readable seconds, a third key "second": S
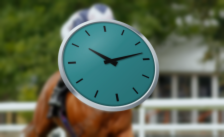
{"hour": 10, "minute": 13}
